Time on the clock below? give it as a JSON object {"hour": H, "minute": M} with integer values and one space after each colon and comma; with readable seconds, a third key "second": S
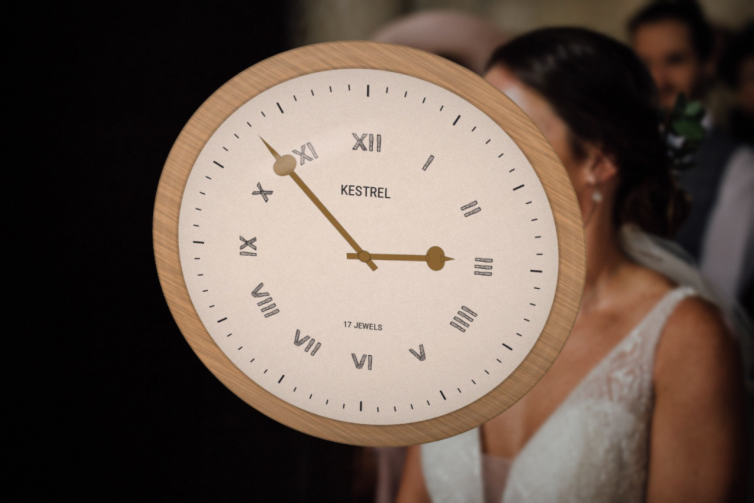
{"hour": 2, "minute": 53}
